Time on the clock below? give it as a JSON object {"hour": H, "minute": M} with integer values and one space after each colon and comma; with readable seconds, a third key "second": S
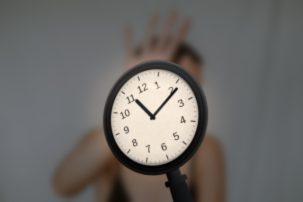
{"hour": 11, "minute": 11}
